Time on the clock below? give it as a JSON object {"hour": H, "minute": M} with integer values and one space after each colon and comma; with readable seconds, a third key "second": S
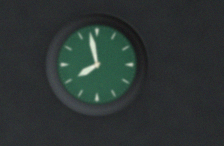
{"hour": 7, "minute": 58}
